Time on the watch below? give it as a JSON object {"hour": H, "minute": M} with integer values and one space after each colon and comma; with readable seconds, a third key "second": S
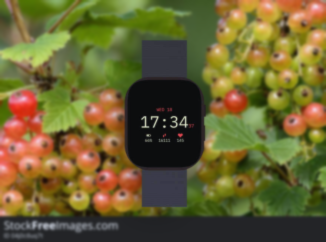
{"hour": 17, "minute": 34}
